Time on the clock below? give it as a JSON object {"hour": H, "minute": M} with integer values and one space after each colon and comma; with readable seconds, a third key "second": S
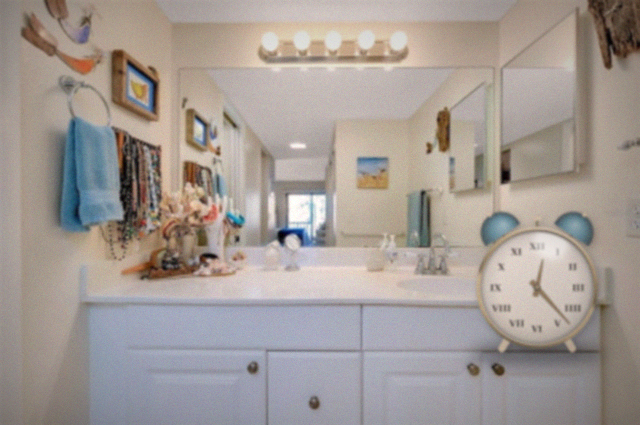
{"hour": 12, "minute": 23}
